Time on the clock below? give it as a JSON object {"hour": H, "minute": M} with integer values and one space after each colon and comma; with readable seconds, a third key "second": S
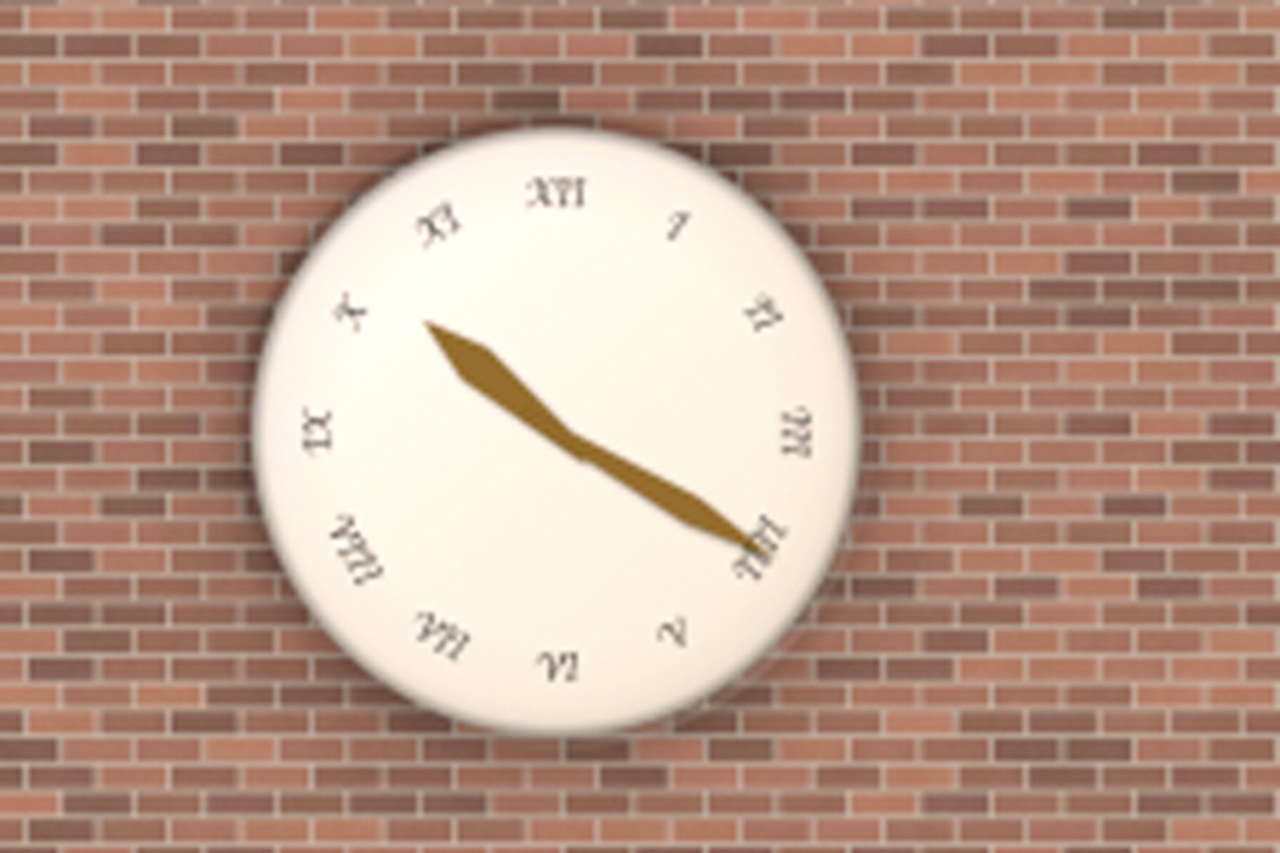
{"hour": 10, "minute": 20}
